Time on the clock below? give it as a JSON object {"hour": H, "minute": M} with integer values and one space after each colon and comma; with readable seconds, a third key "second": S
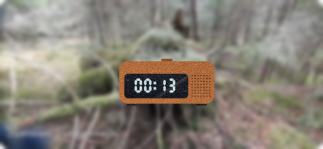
{"hour": 0, "minute": 13}
